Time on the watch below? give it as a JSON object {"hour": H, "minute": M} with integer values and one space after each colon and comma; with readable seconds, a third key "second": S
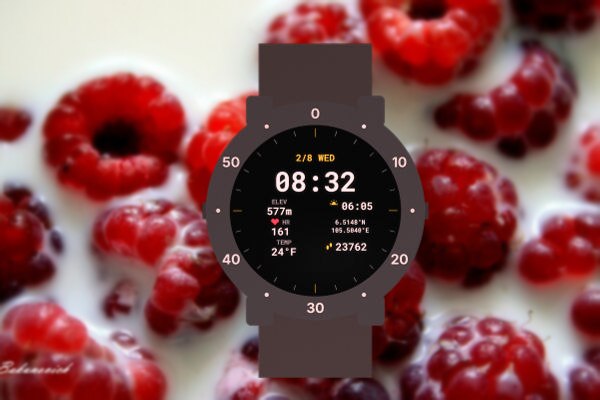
{"hour": 8, "minute": 32}
